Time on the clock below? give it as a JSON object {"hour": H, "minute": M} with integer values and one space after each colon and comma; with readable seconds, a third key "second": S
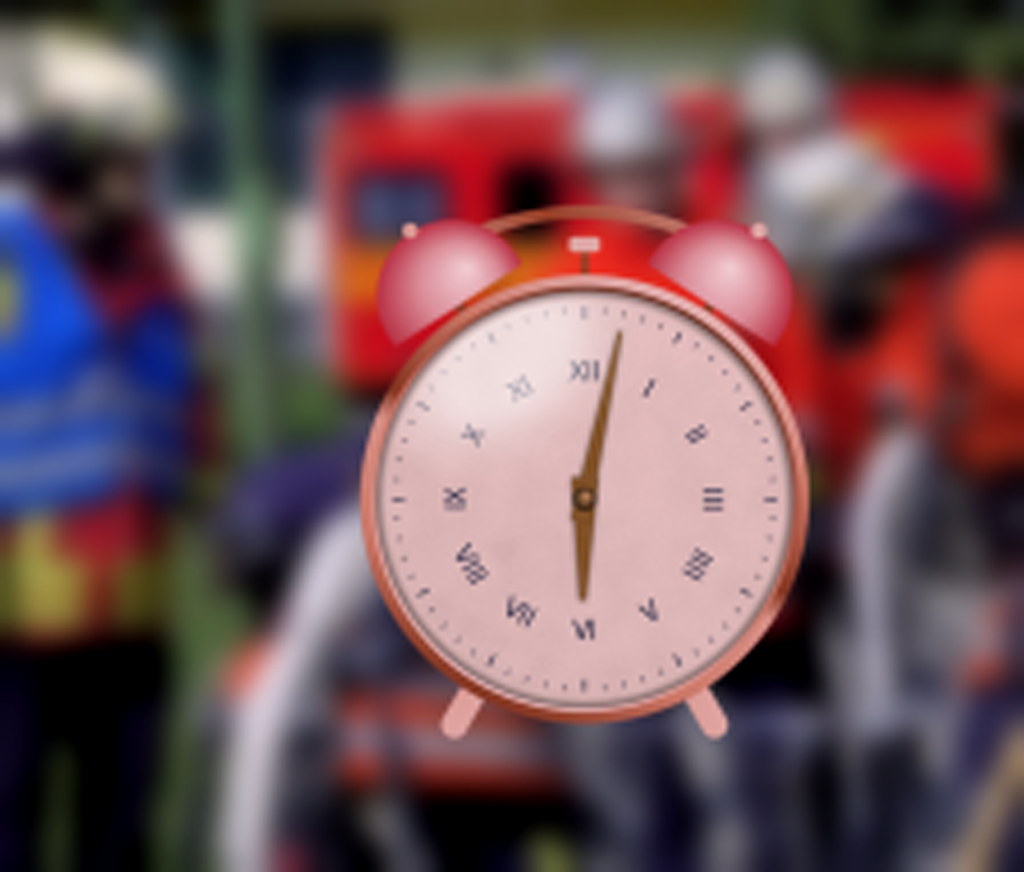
{"hour": 6, "minute": 2}
